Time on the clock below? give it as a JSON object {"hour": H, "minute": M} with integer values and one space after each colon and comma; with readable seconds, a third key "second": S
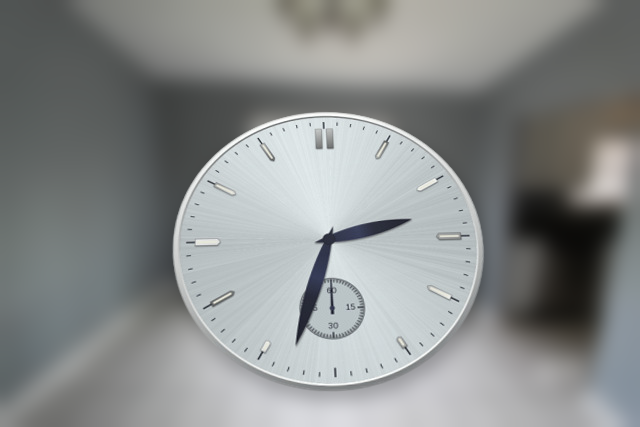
{"hour": 2, "minute": 33}
